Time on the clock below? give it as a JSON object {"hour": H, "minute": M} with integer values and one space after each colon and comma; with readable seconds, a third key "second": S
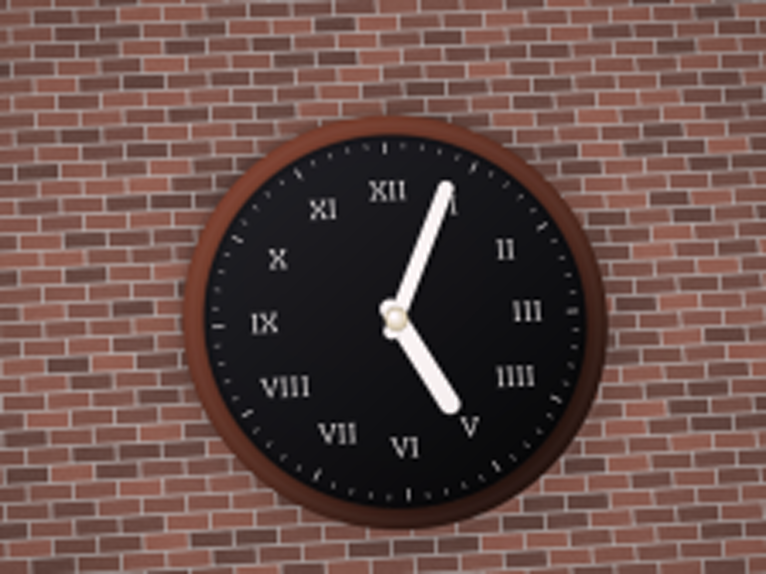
{"hour": 5, "minute": 4}
